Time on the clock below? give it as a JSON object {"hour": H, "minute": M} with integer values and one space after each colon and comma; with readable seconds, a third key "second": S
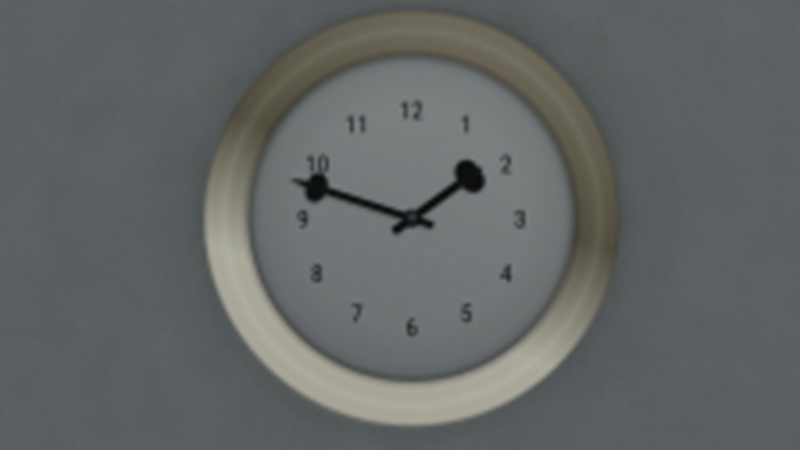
{"hour": 1, "minute": 48}
